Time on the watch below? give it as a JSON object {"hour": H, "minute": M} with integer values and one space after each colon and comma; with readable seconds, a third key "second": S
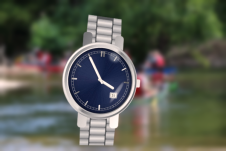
{"hour": 3, "minute": 55}
